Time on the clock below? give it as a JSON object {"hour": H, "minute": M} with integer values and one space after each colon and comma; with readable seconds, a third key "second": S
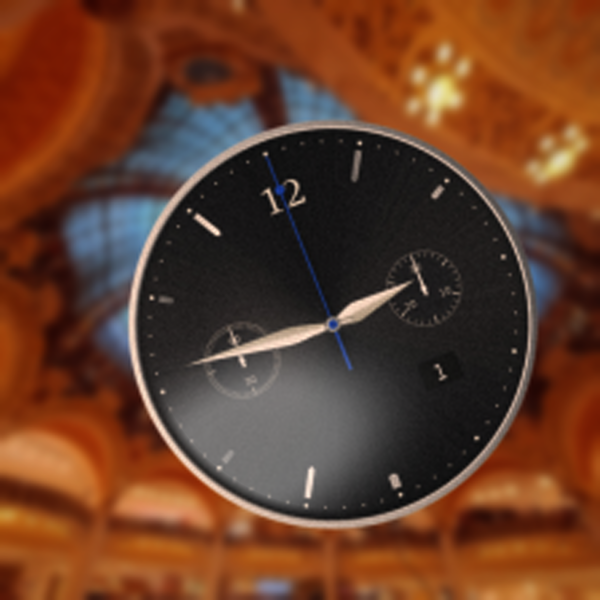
{"hour": 2, "minute": 46}
